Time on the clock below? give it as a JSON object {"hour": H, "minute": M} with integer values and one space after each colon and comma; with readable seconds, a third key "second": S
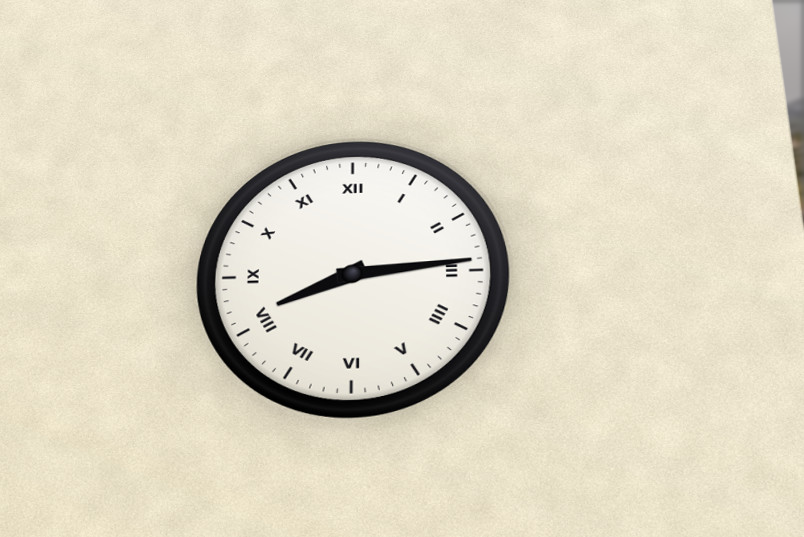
{"hour": 8, "minute": 14}
